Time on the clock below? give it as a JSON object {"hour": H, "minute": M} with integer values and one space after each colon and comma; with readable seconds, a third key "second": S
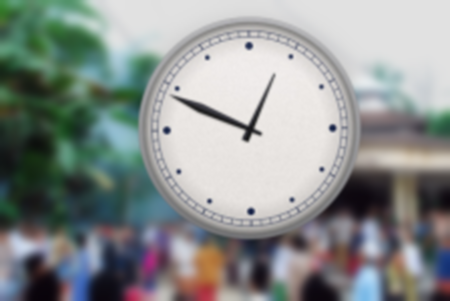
{"hour": 12, "minute": 49}
